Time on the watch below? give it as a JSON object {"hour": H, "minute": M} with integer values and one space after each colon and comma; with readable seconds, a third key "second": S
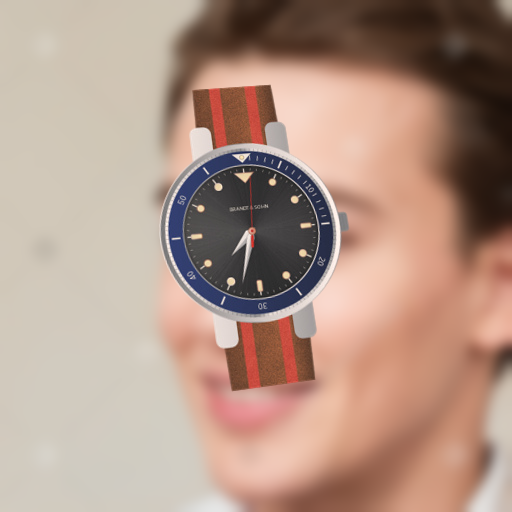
{"hour": 7, "minute": 33, "second": 1}
